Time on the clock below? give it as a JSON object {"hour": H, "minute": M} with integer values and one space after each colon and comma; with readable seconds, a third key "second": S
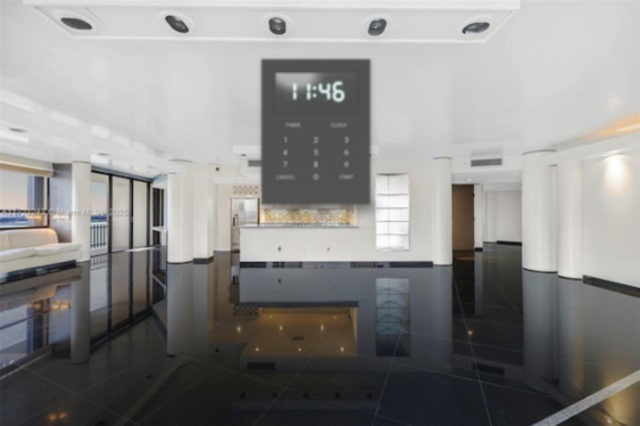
{"hour": 11, "minute": 46}
